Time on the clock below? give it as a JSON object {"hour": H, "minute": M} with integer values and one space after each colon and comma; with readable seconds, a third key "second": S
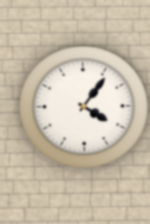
{"hour": 4, "minute": 6}
